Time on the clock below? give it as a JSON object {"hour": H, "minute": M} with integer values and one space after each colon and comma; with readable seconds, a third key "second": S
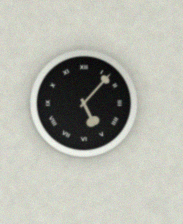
{"hour": 5, "minute": 7}
